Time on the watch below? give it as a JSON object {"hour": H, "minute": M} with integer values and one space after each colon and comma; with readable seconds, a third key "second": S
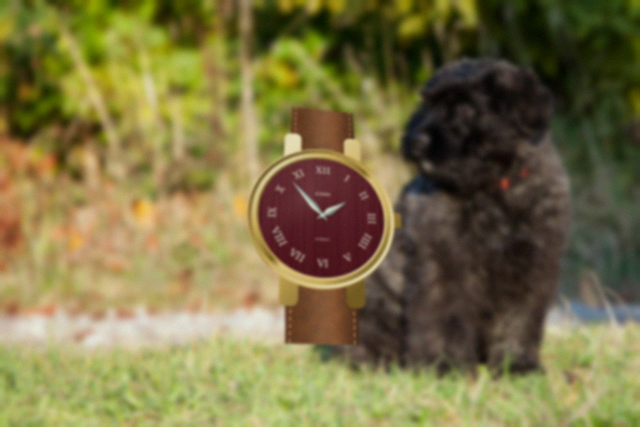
{"hour": 1, "minute": 53}
